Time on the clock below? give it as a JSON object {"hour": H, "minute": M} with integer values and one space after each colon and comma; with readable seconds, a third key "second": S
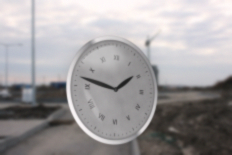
{"hour": 1, "minute": 47}
